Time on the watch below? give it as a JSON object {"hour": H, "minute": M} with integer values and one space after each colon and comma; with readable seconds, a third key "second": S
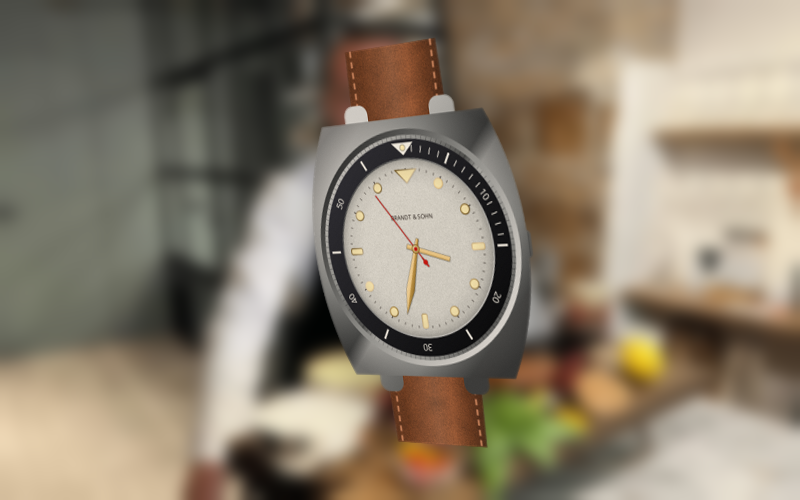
{"hour": 3, "minute": 32, "second": 54}
